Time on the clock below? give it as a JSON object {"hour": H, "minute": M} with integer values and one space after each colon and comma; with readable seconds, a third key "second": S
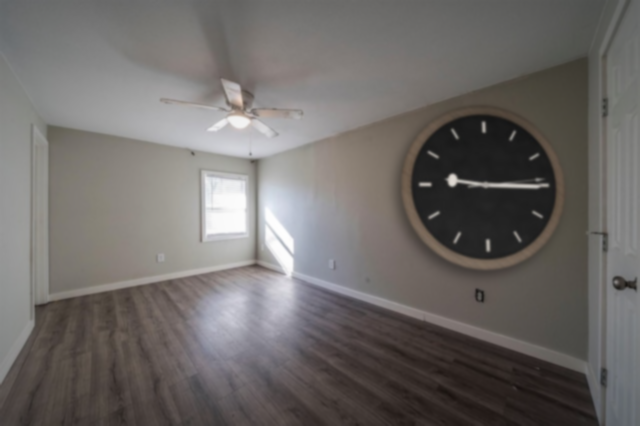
{"hour": 9, "minute": 15, "second": 14}
